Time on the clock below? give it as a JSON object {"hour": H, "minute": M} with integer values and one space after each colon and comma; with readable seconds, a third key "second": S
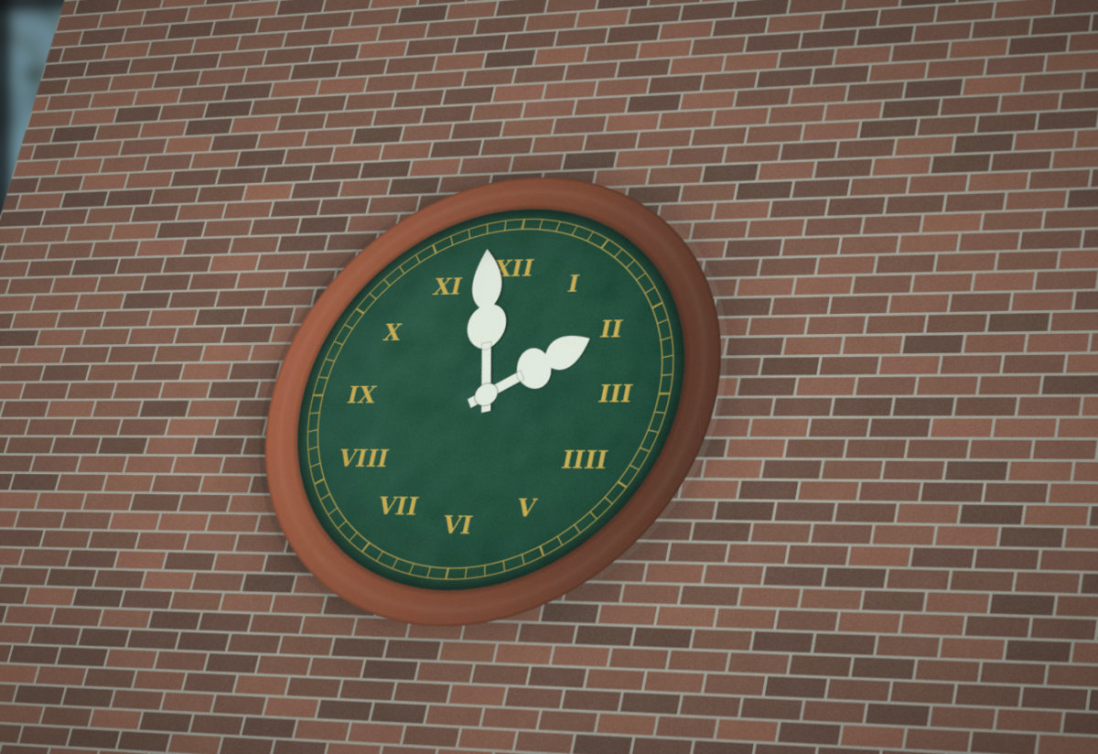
{"hour": 1, "minute": 58}
